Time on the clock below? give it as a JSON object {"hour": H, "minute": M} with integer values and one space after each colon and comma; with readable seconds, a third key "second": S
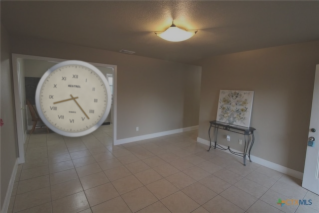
{"hour": 8, "minute": 23}
